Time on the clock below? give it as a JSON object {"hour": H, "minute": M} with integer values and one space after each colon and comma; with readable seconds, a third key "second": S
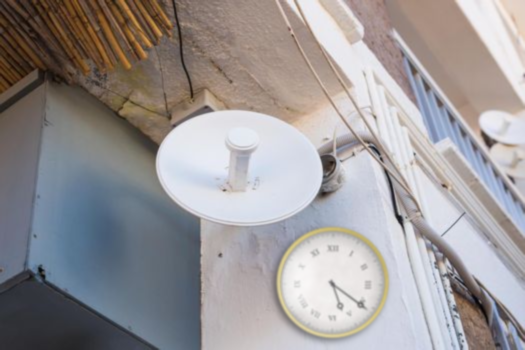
{"hour": 5, "minute": 21}
